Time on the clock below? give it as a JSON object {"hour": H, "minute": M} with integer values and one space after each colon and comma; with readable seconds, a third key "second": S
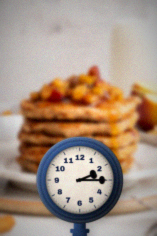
{"hour": 2, "minute": 15}
